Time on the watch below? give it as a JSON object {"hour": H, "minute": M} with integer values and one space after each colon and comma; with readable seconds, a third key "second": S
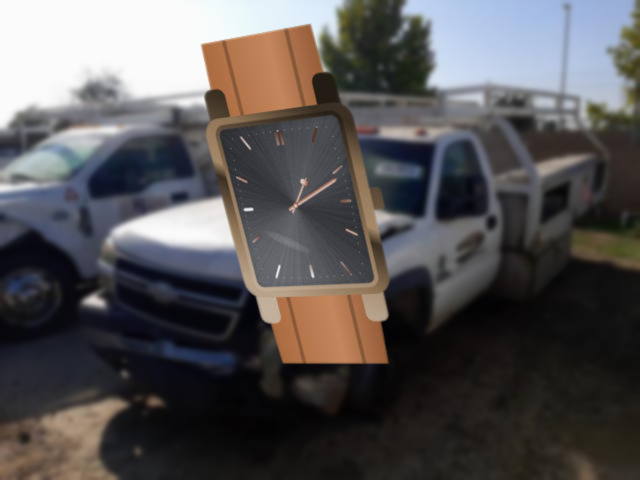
{"hour": 1, "minute": 11}
